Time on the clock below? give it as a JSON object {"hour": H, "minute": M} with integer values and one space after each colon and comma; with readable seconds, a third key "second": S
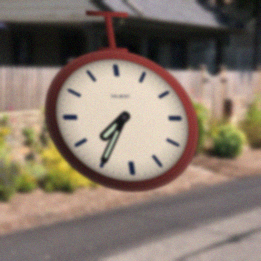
{"hour": 7, "minute": 35}
